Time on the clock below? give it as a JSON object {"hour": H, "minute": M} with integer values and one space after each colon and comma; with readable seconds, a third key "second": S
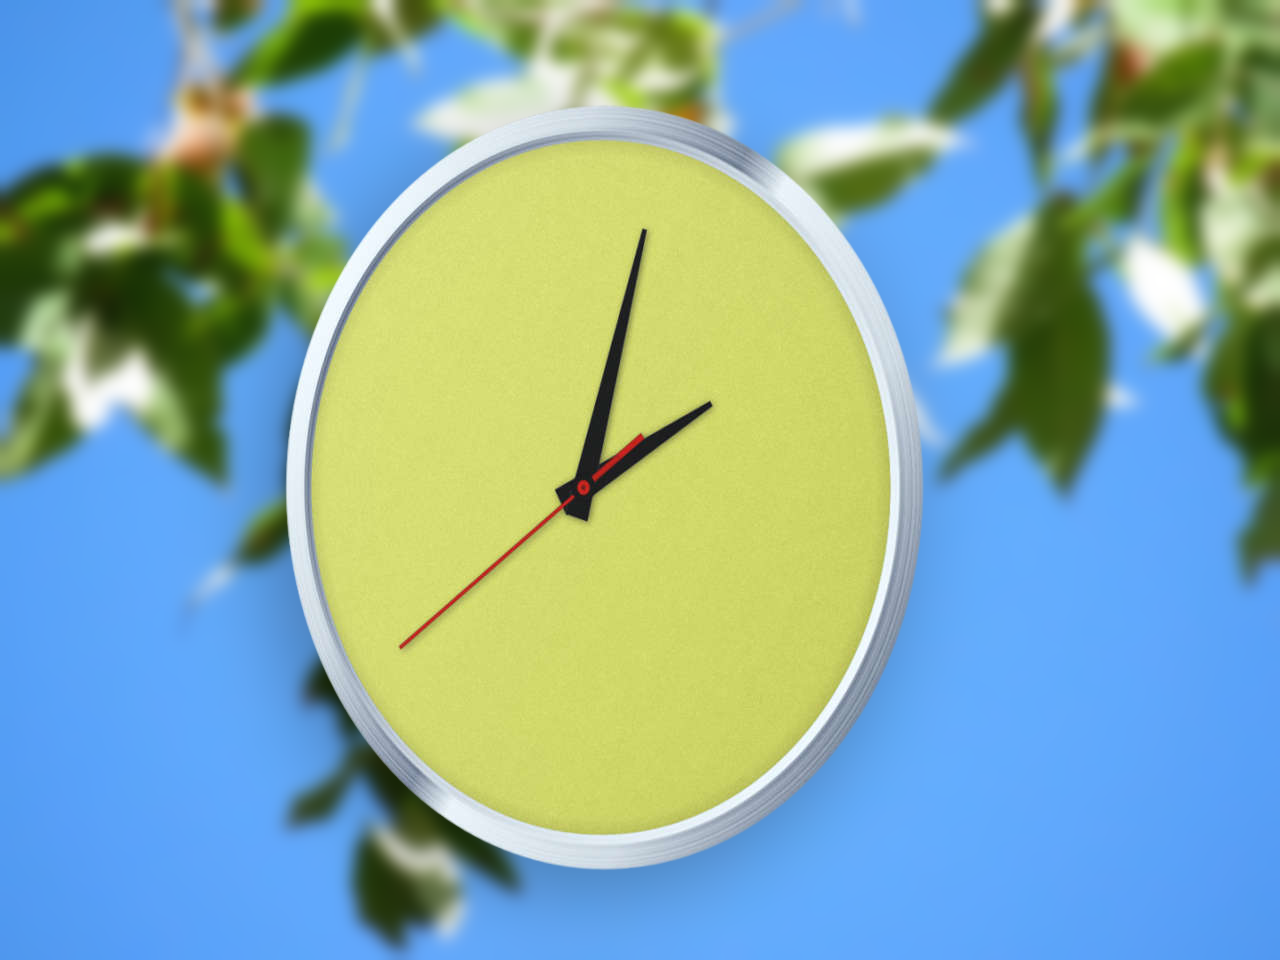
{"hour": 2, "minute": 2, "second": 39}
